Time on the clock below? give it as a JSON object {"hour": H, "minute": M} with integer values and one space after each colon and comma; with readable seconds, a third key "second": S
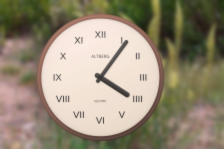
{"hour": 4, "minute": 6}
